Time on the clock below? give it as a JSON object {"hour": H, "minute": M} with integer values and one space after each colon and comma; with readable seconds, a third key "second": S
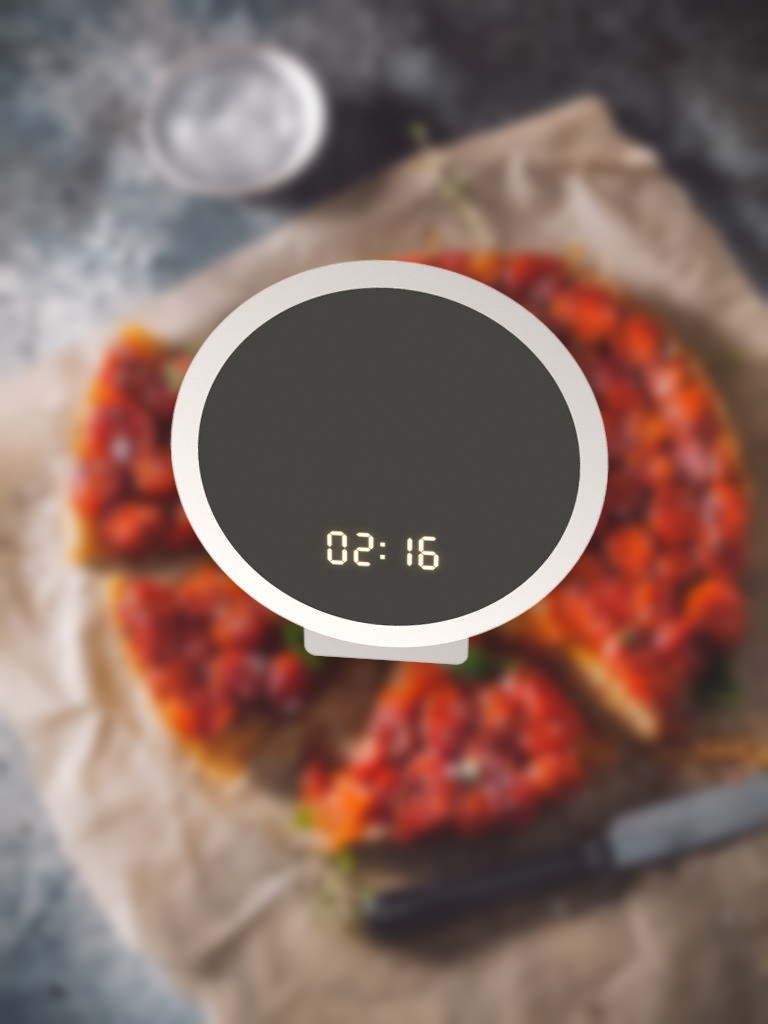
{"hour": 2, "minute": 16}
